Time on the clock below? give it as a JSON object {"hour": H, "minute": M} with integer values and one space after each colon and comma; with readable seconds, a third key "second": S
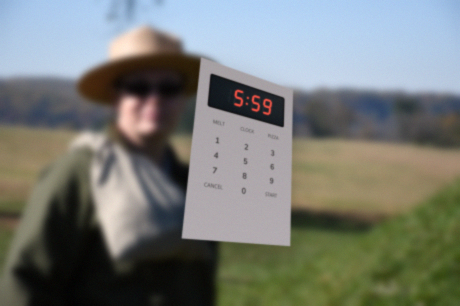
{"hour": 5, "minute": 59}
